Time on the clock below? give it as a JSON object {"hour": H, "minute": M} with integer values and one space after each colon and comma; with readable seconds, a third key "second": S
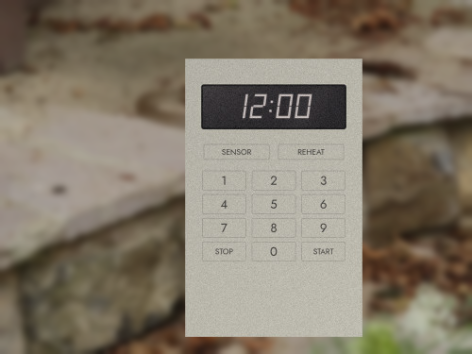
{"hour": 12, "minute": 0}
